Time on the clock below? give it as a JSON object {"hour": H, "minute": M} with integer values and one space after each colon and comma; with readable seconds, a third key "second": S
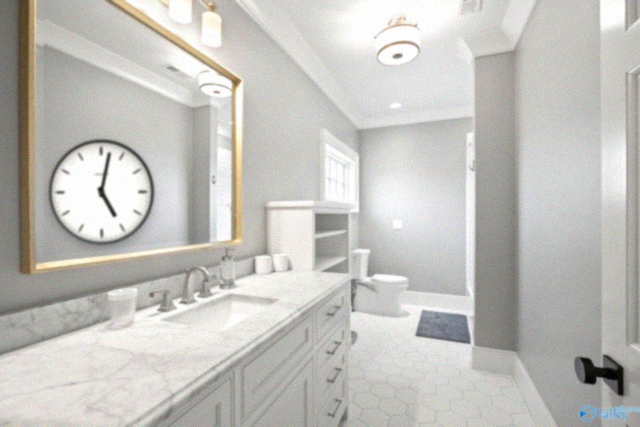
{"hour": 5, "minute": 2}
